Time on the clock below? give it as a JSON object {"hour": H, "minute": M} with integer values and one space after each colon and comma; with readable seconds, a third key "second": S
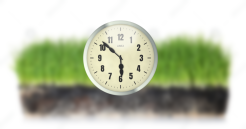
{"hour": 5, "minute": 52}
